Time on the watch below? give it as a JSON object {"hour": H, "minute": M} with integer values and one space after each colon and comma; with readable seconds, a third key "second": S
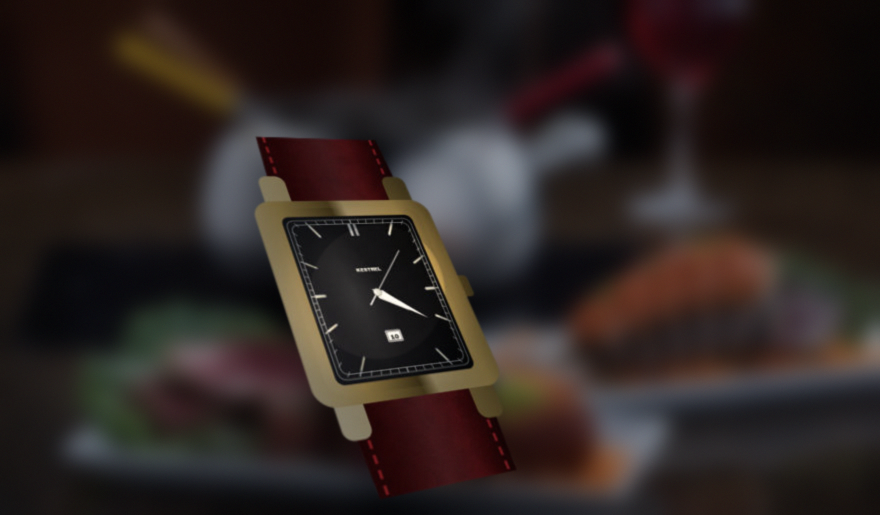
{"hour": 4, "minute": 21, "second": 7}
